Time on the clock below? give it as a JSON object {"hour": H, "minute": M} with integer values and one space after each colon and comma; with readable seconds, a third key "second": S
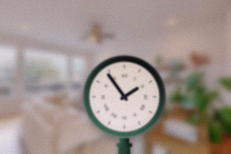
{"hour": 1, "minute": 54}
